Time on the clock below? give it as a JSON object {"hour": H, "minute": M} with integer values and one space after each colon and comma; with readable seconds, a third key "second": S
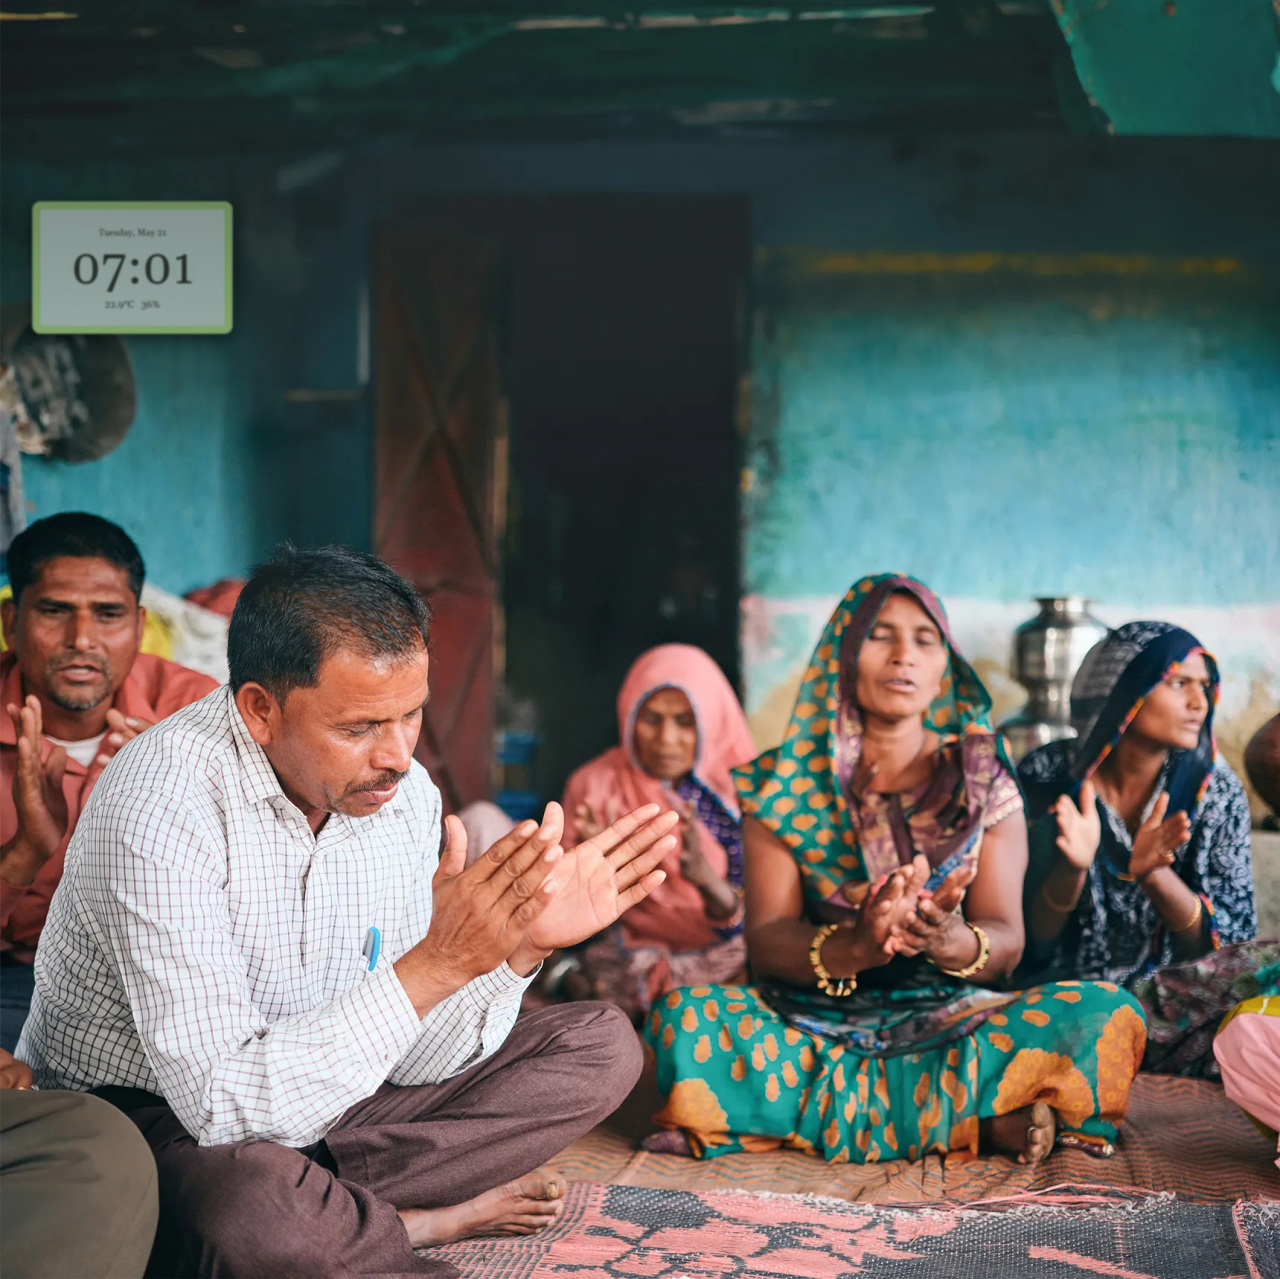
{"hour": 7, "minute": 1}
